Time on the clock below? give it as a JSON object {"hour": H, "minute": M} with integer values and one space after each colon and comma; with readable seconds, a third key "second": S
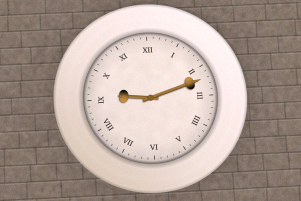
{"hour": 9, "minute": 12}
